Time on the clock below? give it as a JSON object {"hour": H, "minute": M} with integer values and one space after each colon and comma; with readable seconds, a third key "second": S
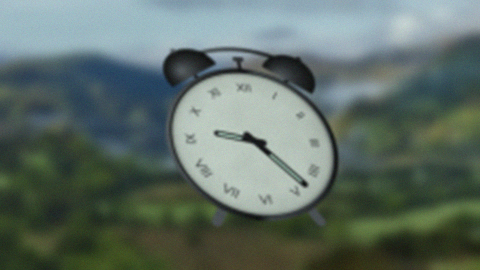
{"hour": 9, "minute": 23}
